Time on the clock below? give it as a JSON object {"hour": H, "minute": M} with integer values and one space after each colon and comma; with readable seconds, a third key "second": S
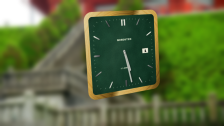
{"hour": 5, "minute": 28}
